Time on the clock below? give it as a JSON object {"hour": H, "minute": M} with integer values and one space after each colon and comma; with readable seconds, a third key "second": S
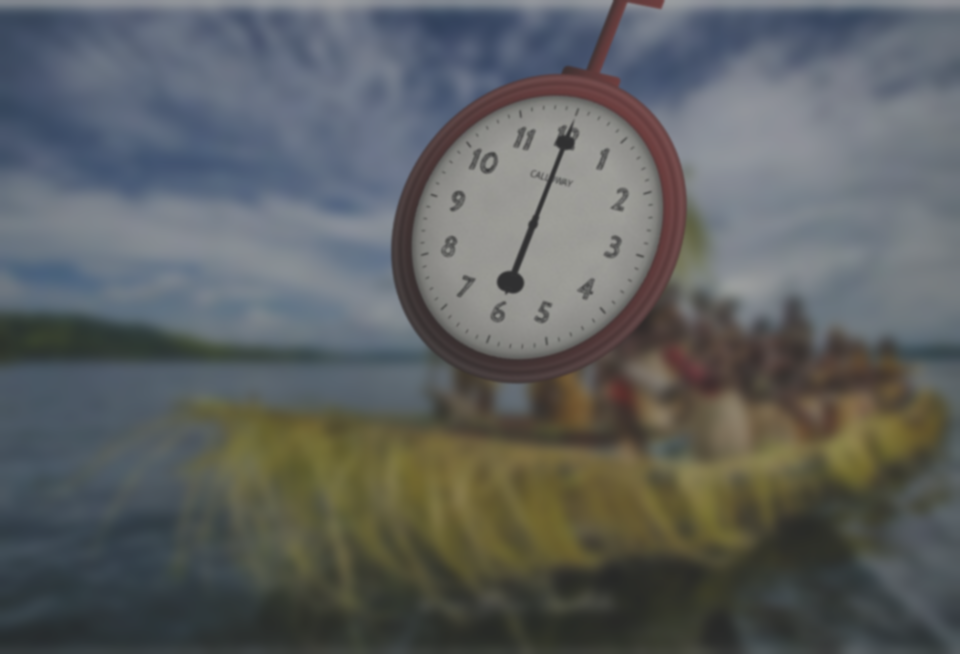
{"hour": 6, "minute": 0}
